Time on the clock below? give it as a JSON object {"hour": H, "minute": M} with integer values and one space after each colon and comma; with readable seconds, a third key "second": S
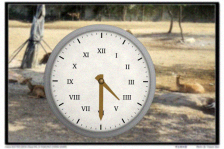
{"hour": 4, "minute": 30}
